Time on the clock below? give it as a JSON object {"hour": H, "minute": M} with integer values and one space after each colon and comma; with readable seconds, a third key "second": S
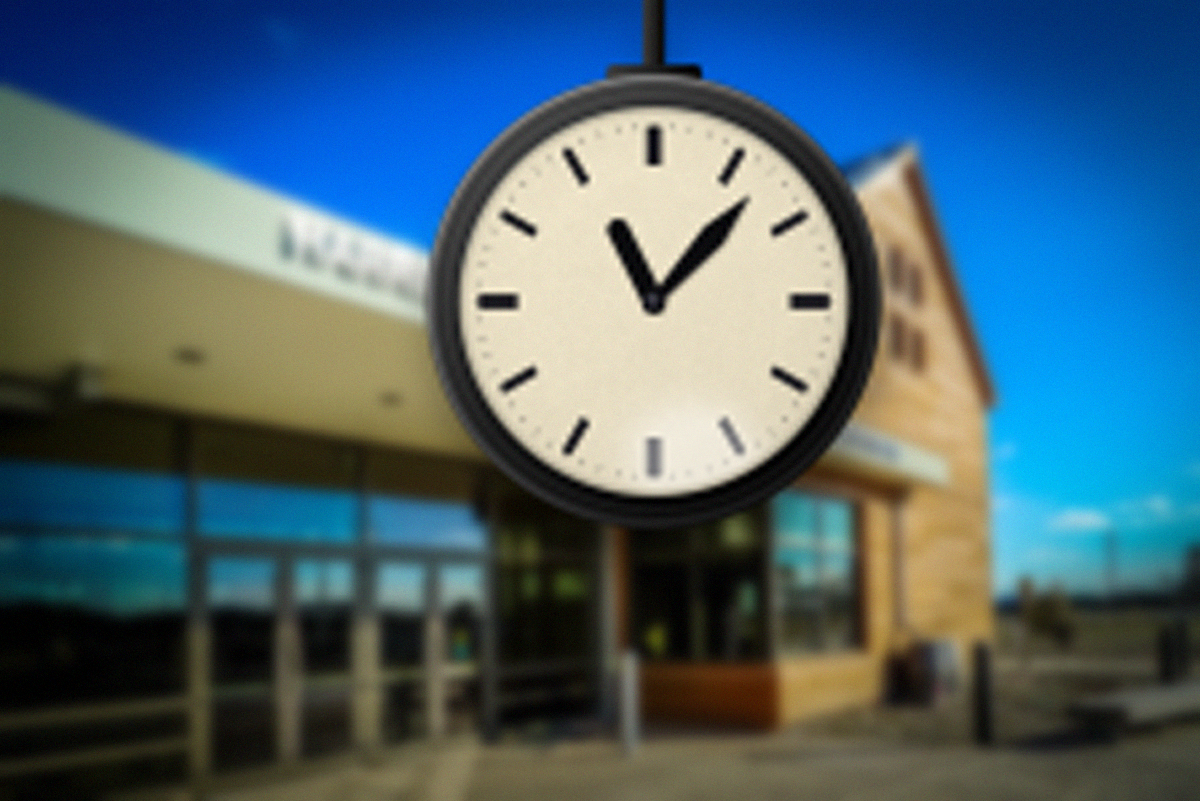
{"hour": 11, "minute": 7}
